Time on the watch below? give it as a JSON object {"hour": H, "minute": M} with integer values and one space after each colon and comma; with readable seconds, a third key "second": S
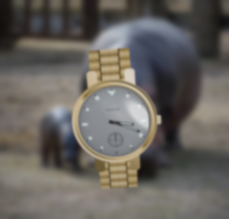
{"hour": 3, "minute": 19}
